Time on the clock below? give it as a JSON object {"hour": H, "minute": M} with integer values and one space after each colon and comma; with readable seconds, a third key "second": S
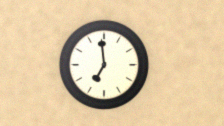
{"hour": 6, "minute": 59}
